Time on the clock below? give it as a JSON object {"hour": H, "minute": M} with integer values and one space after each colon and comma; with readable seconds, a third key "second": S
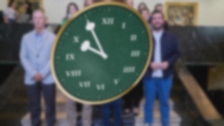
{"hour": 9, "minute": 55}
